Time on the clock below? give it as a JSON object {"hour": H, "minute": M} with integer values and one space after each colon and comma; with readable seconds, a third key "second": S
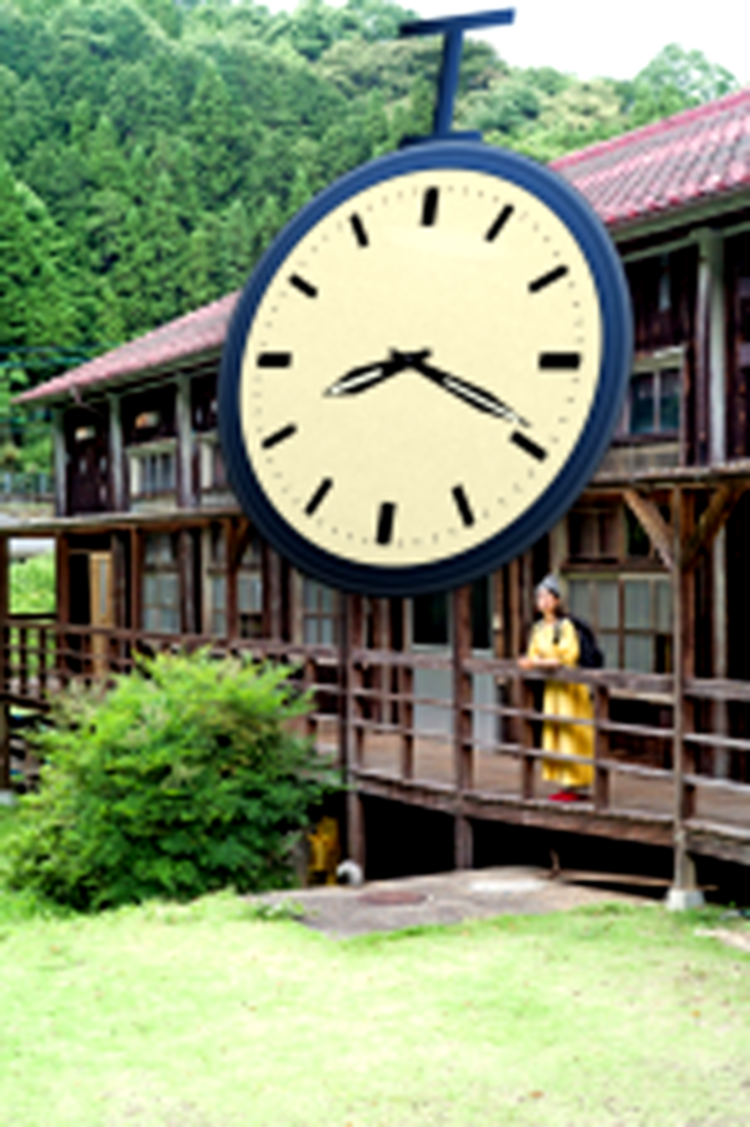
{"hour": 8, "minute": 19}
